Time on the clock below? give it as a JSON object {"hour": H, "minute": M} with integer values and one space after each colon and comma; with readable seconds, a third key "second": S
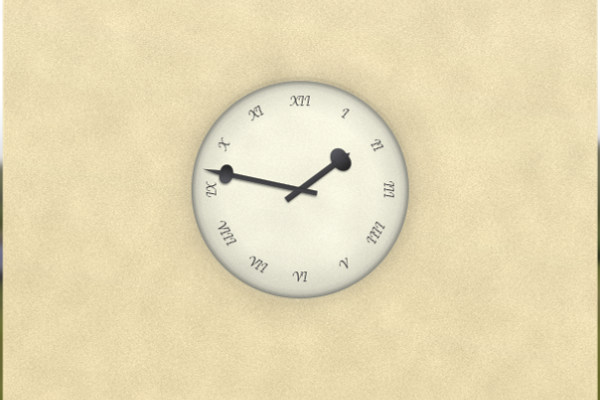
{"hour": 1, "minute": 47}
